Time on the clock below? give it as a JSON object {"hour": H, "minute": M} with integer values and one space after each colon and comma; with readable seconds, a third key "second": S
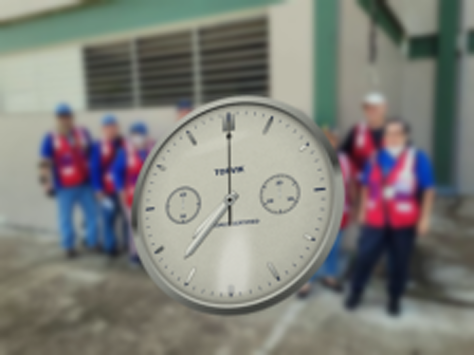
{"hour": 7, "minute": 37}
